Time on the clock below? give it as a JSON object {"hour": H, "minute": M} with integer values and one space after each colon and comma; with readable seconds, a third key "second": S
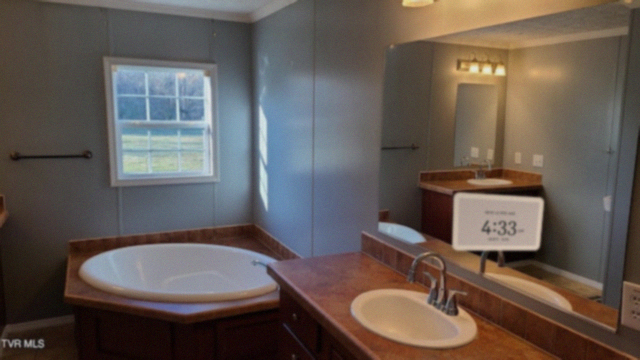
{"hour": 4, "minute": 33}
